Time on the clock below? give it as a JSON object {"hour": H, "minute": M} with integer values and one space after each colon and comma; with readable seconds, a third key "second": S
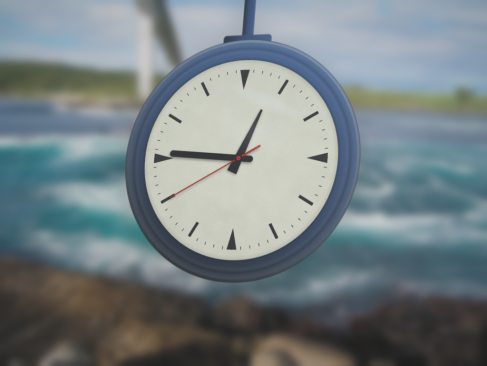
{"hour": 12, "minute": 45, "second": 40}
